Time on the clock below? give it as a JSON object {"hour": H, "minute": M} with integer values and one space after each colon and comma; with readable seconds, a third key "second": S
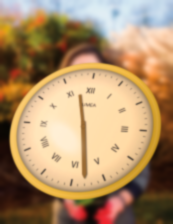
{"hour": 11, "minute": 28}
